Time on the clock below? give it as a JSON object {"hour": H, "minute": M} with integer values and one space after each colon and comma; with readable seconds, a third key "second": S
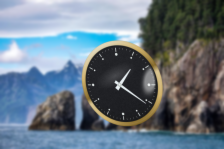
{"hour": 1, "minute": 21}
